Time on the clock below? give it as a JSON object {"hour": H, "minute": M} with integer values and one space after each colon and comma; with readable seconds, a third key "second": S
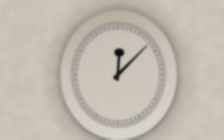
{"hour": 12, "minute": 8}
